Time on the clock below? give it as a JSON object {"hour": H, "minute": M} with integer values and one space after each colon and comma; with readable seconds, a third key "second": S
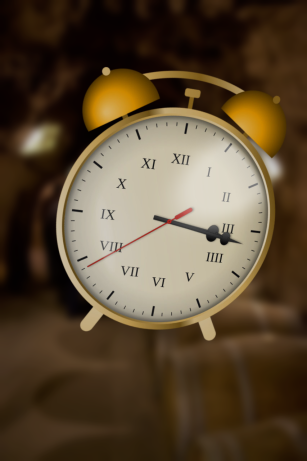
{"hour": 3, "minute": 16, "second": 39}
